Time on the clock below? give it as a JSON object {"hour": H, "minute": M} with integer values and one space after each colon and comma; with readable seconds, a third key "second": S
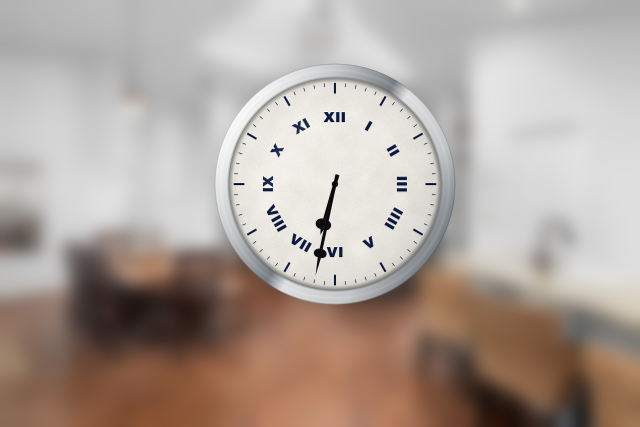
{"hour": 6, "minute": 32}
